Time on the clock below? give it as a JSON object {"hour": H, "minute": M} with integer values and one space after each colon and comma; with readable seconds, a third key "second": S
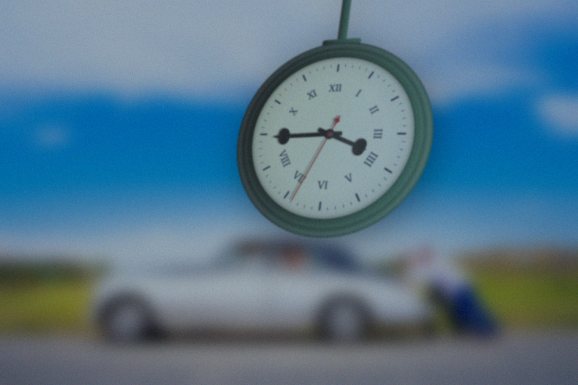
{"hour": 3, "minute": 44, "second": 34}
